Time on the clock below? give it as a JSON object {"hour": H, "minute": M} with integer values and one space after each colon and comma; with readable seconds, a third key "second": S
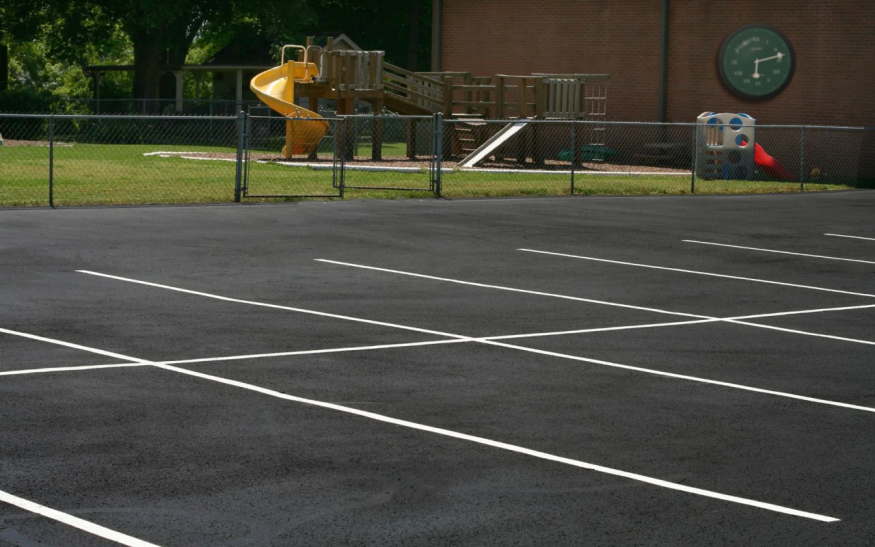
{"hour": 6, "minute": 13}
